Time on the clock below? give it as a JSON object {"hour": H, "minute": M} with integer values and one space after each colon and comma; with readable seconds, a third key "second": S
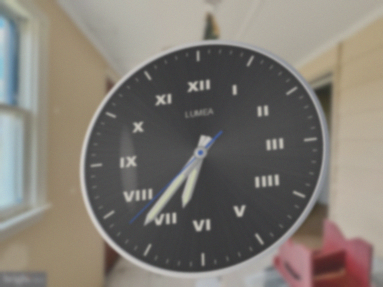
{"hour": 6, "minute": 36, "second": 38}
